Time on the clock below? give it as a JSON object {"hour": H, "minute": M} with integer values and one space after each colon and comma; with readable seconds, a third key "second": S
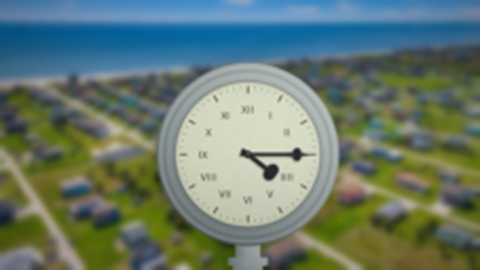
{"hour": 4, "minute": 15}
